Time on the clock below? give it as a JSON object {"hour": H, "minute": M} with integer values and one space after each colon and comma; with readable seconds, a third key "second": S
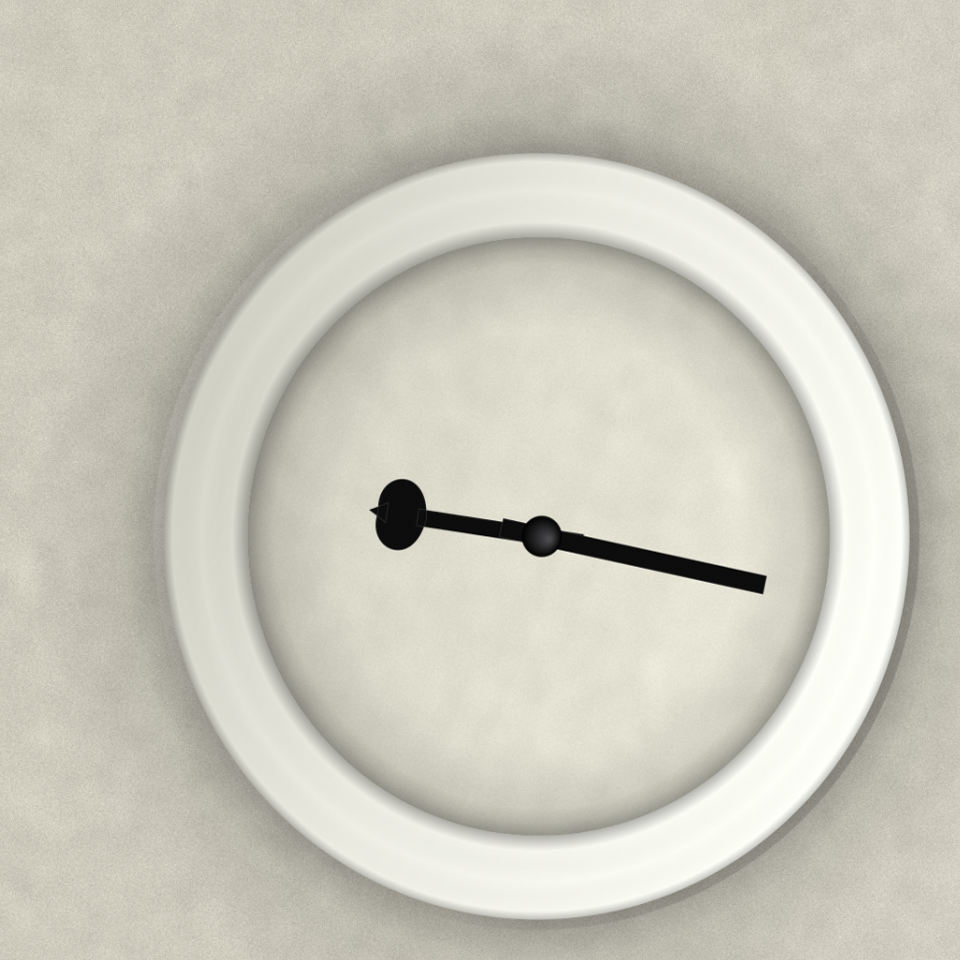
{"hour": 9, "minute": 17}
